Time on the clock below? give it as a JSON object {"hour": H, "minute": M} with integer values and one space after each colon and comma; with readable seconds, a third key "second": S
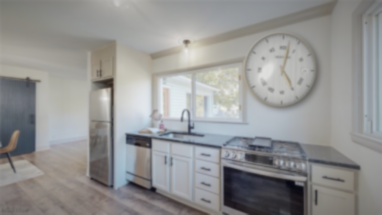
{"hour": 5, "minute": 2}
